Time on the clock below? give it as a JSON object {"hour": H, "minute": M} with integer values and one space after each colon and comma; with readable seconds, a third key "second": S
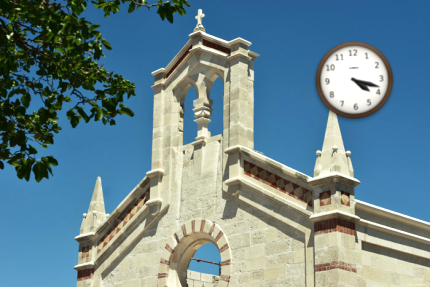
{"hour": 4, "minute": 18}
